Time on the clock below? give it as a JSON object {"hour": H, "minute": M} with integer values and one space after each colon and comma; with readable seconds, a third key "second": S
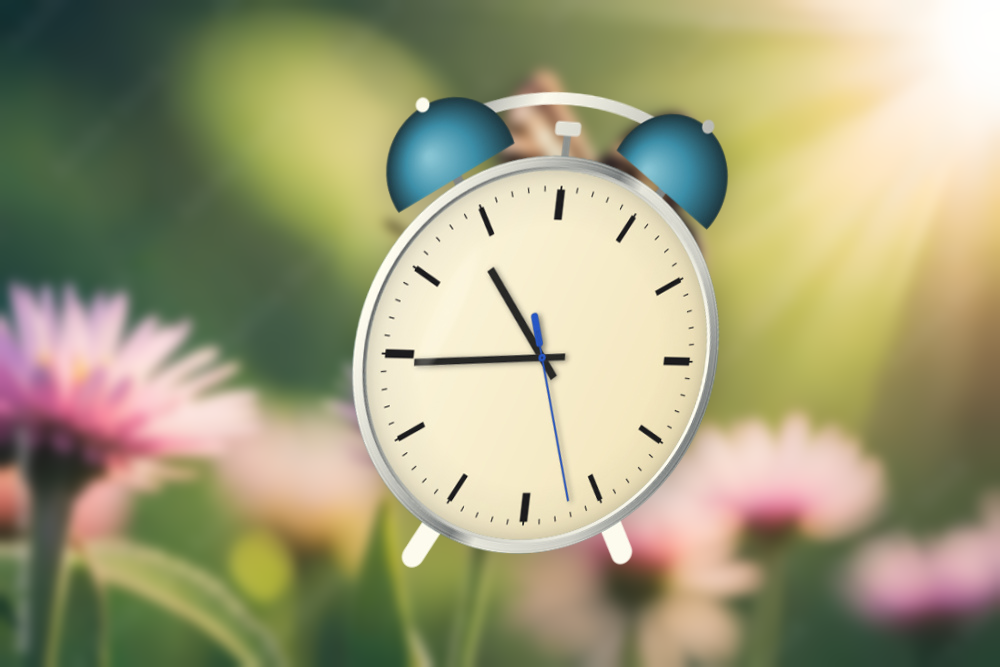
{"hour": 10, "minute": 44, "second": 27}
